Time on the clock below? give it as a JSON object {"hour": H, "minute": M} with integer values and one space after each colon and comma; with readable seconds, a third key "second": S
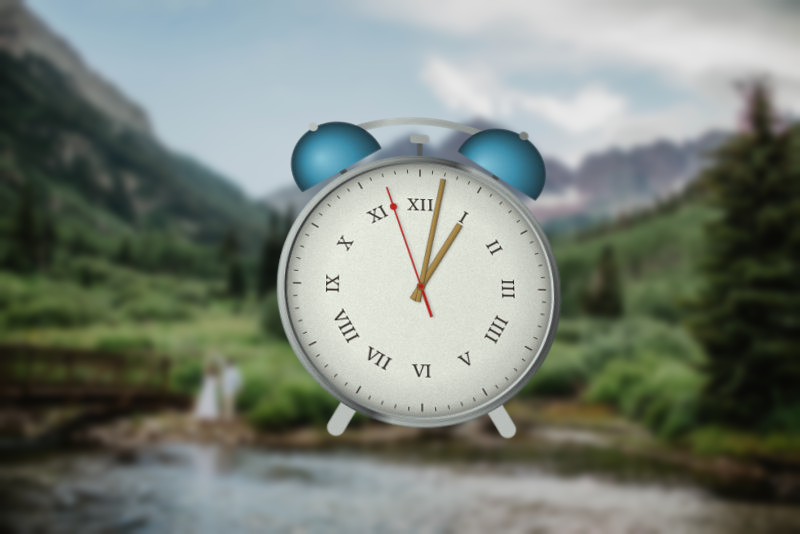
{"hour": 1, "minute": 1, "second": 57}
